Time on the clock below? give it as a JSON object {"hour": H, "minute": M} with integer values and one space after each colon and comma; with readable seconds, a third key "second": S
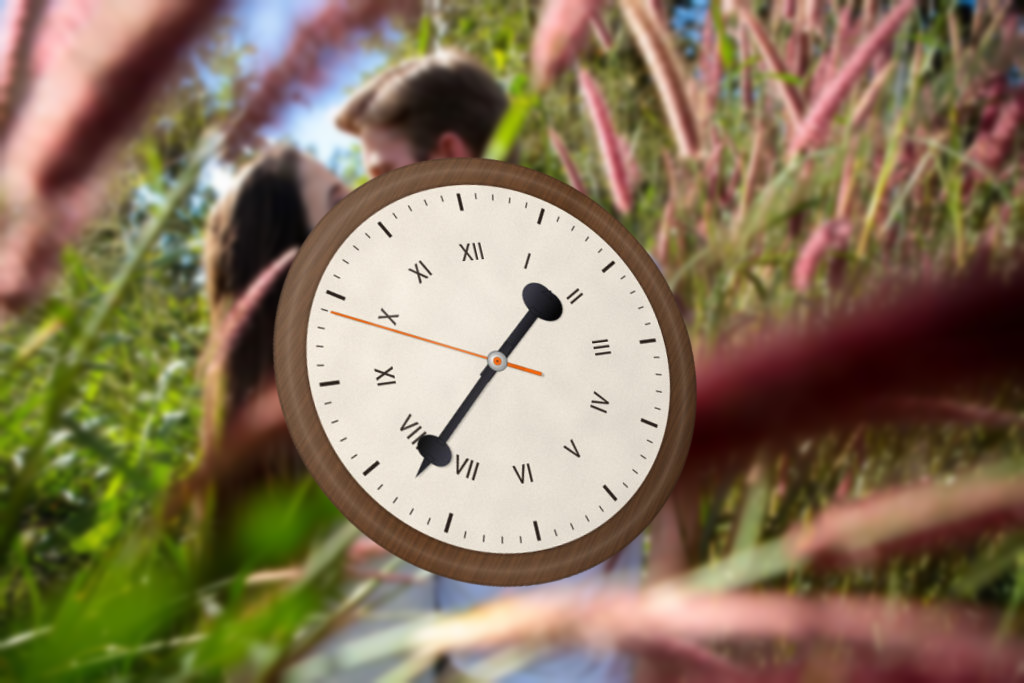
{"hour": 1, "minute": 37, "second": 49}
